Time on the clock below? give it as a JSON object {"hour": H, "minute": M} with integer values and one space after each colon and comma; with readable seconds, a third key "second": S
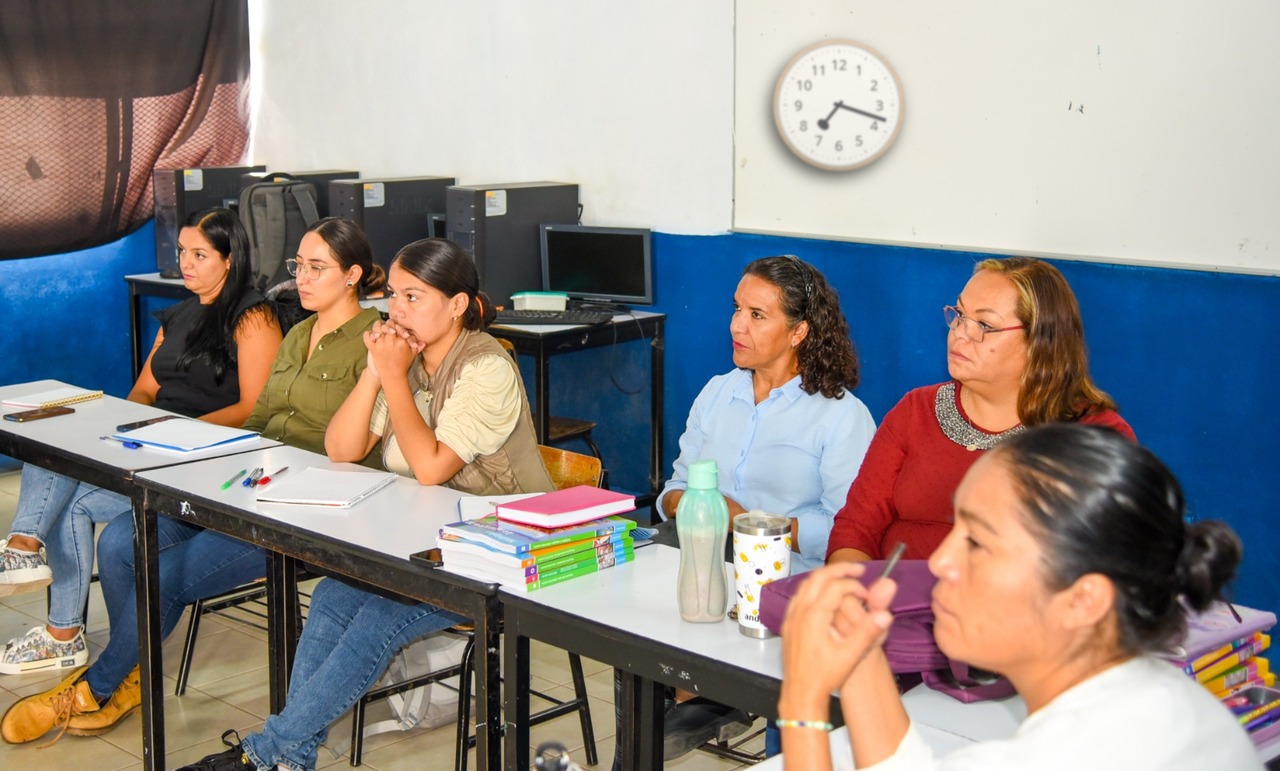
{"hour": 7, "minute": 18}
